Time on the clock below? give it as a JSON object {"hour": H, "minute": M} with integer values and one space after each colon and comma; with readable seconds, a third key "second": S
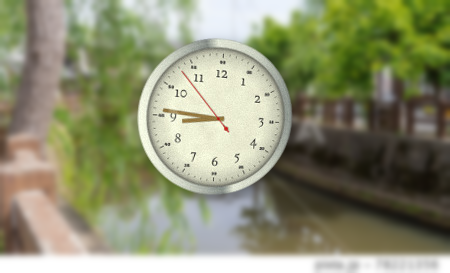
{"hour": 8, "minute": 45, "second": 53}
